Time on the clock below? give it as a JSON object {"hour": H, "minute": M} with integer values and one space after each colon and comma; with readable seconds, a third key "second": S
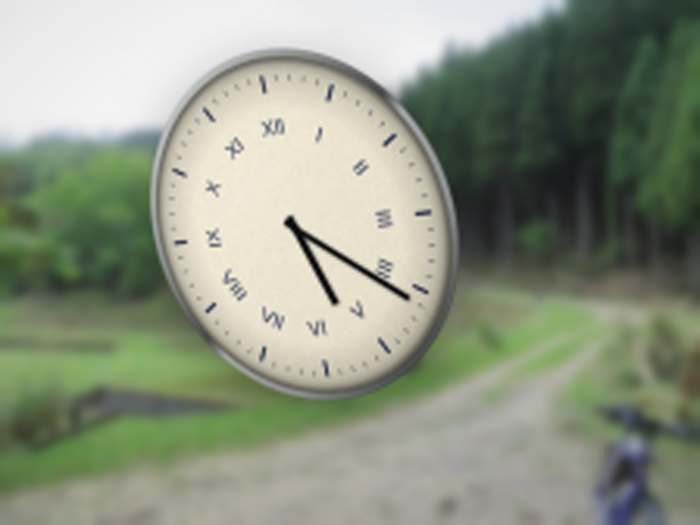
{"hour": 5, "minute": 21}
